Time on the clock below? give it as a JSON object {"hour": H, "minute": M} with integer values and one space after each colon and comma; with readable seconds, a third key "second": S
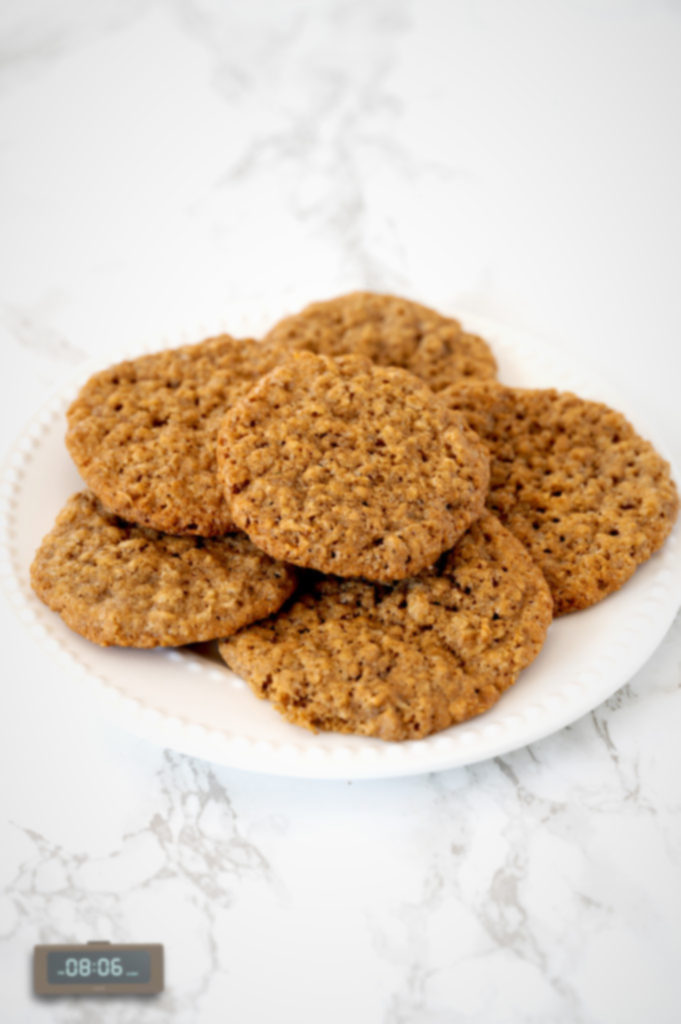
{"hour": 8, "minute": 6}
